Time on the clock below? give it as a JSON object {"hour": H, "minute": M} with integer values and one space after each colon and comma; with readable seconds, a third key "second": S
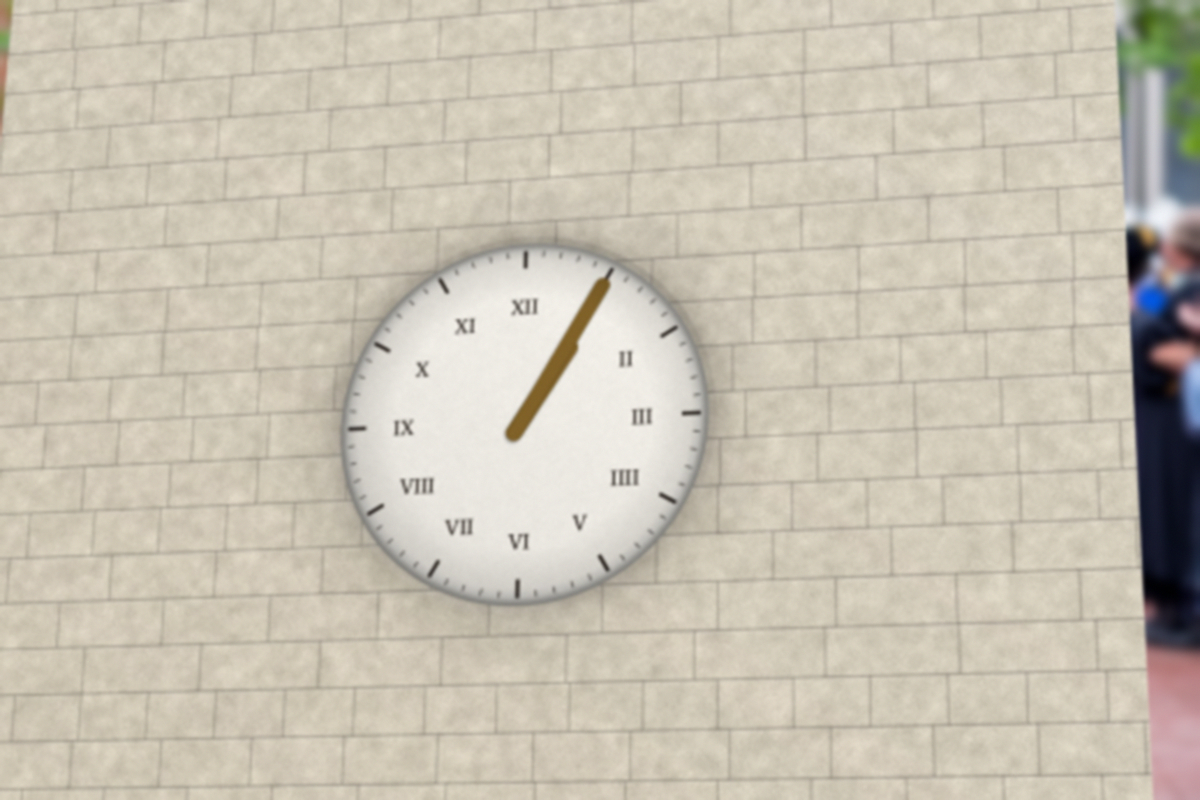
{"hour": 1, "minute": 5}
